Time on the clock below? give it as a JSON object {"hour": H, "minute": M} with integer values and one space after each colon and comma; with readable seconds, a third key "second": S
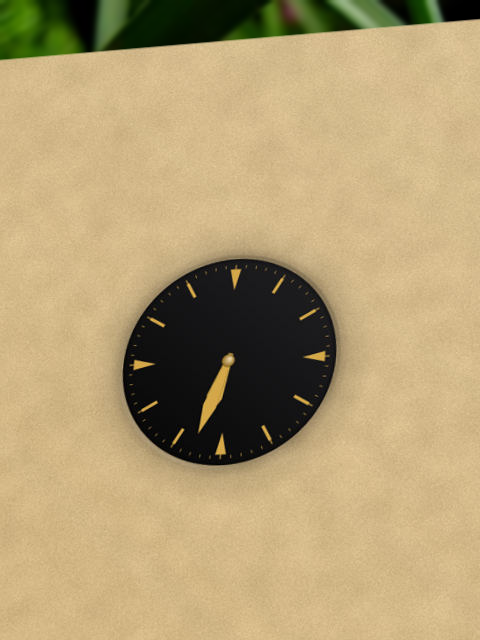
{"hour": 6, "minute": 33}
